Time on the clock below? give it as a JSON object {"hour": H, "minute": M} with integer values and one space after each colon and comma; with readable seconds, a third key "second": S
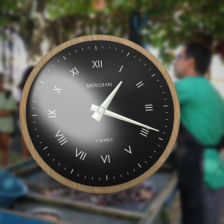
{"hour": 1, "minute": 19}
